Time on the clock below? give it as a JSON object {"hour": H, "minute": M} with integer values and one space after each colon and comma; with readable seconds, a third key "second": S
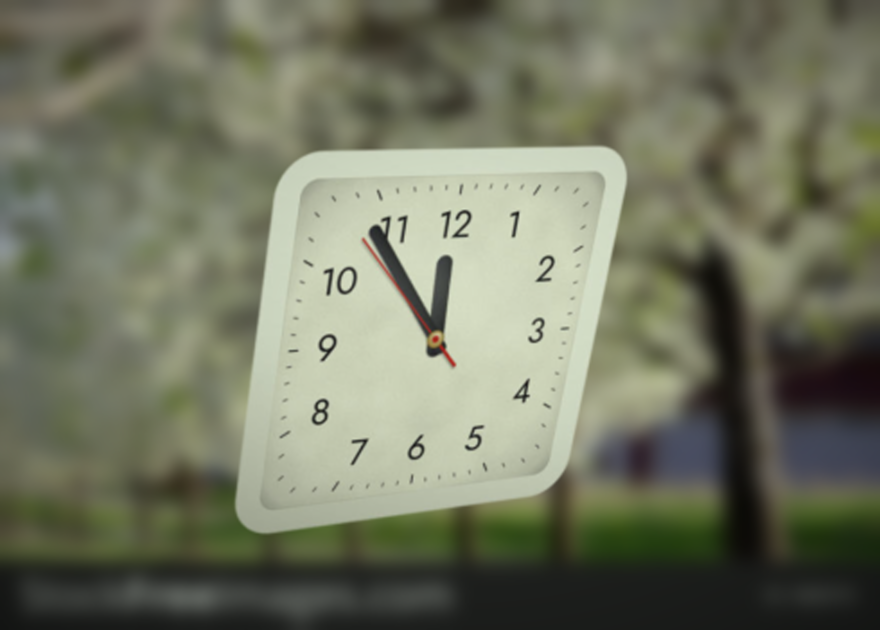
{"hour": 11, "minute": 53, "second": 53}
